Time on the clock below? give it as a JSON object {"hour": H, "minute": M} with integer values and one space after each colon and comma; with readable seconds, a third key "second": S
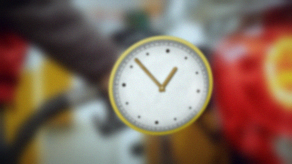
{"hour": 12, "minute": 52}
